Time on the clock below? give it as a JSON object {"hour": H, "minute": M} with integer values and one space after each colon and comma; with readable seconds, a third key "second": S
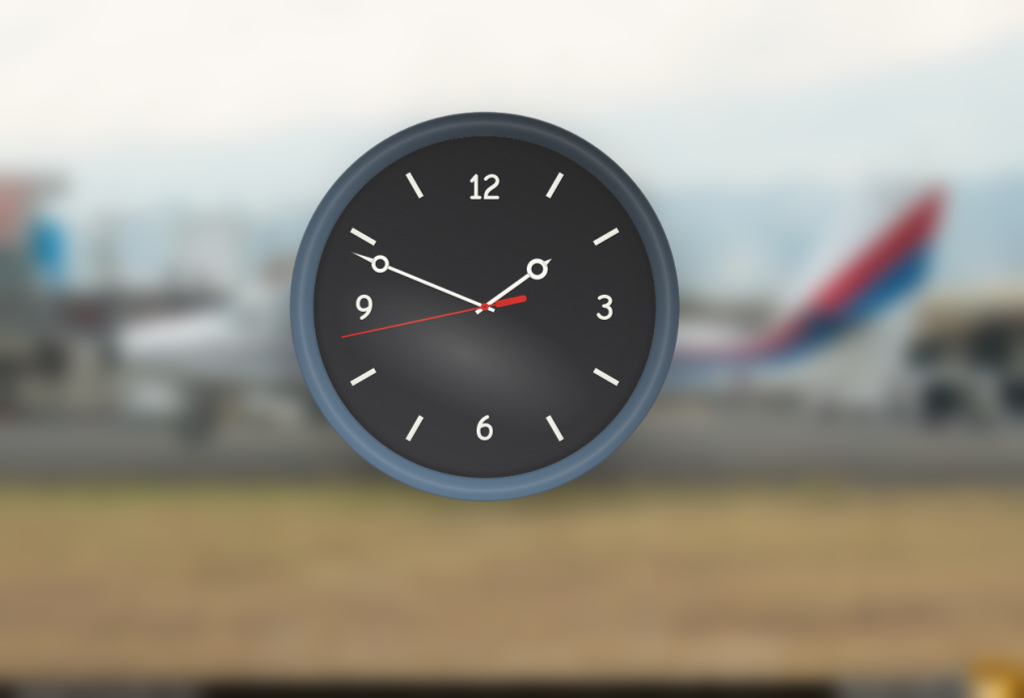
{"hour": 1, "minute": 48, "second": 43}
